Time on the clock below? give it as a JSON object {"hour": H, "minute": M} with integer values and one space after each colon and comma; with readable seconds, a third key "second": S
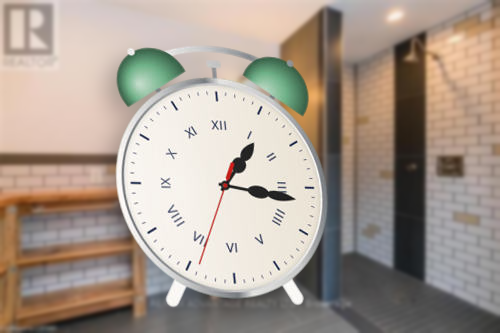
{"hour": 1, "minute": 16, "second": 34}
